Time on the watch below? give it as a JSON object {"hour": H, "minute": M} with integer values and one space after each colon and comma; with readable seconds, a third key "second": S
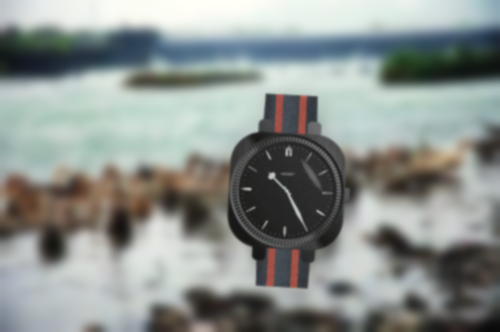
{"hour": 10, "minute": 25}
